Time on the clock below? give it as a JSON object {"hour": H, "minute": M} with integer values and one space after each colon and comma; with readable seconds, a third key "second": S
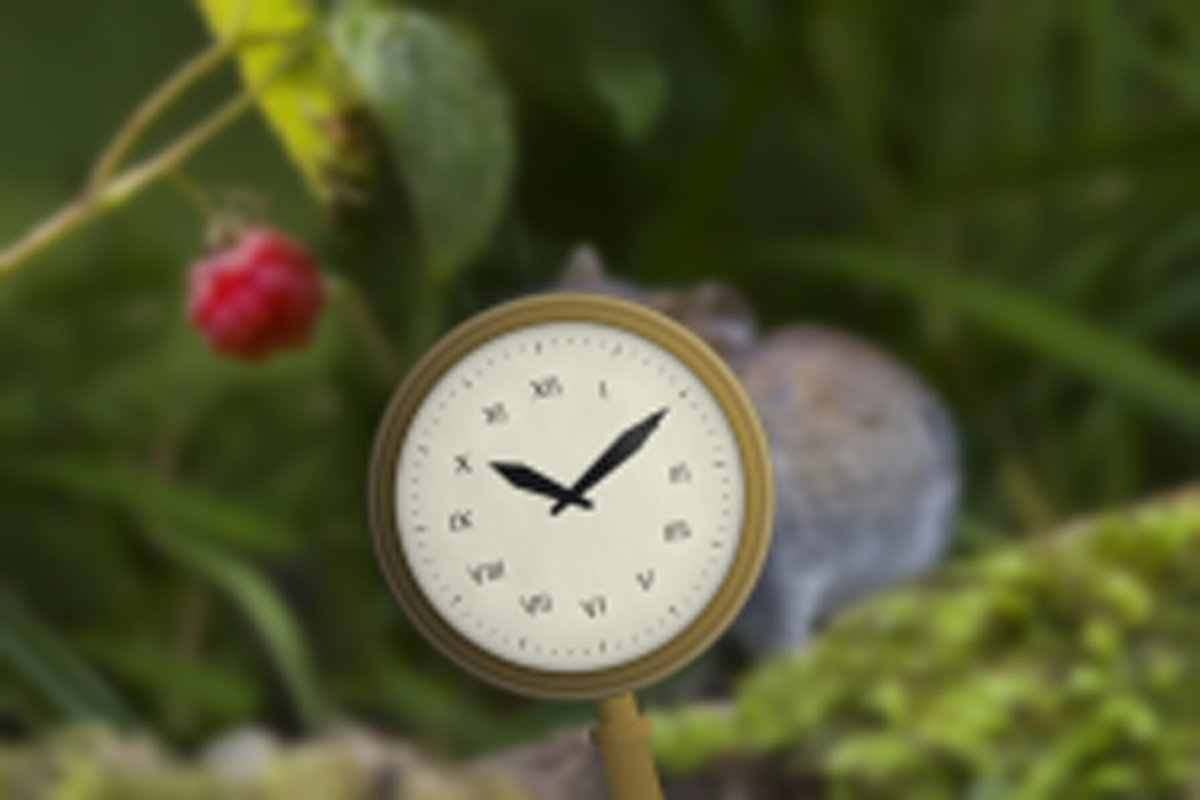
{"hour": 10, "minute": 10}
